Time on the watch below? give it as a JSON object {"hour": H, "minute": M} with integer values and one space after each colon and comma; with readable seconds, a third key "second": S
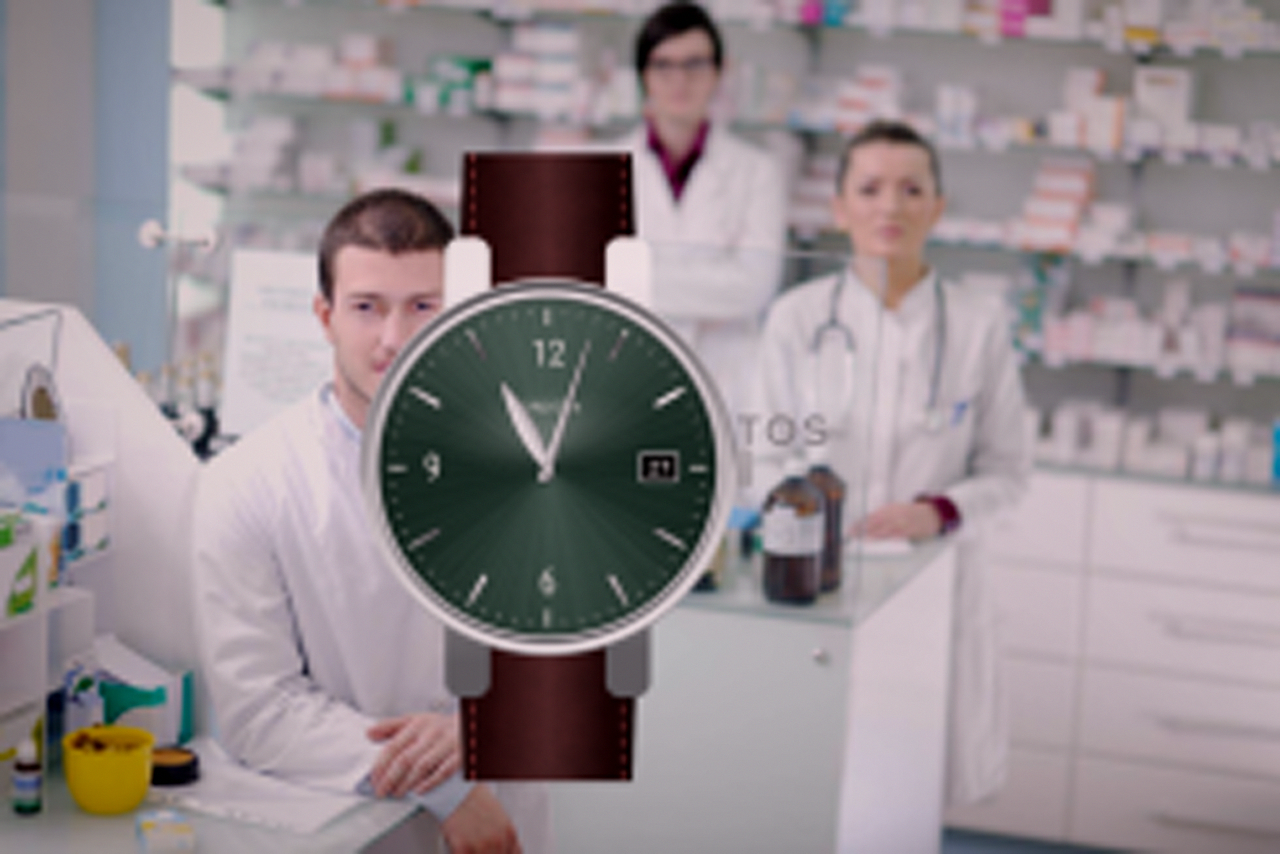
{"hour": 11, "minute": 3}
